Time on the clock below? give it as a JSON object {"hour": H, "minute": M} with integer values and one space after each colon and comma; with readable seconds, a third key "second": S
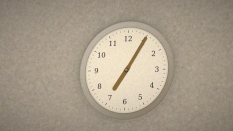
{"hour": 7, "minute": 5}
